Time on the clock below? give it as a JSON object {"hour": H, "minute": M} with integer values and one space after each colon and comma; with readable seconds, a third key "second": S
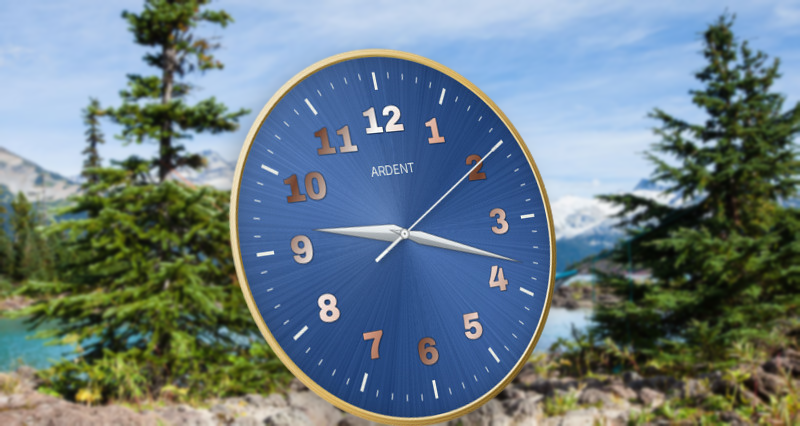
{"hour": 9, "minute": 18, "second": 10}
